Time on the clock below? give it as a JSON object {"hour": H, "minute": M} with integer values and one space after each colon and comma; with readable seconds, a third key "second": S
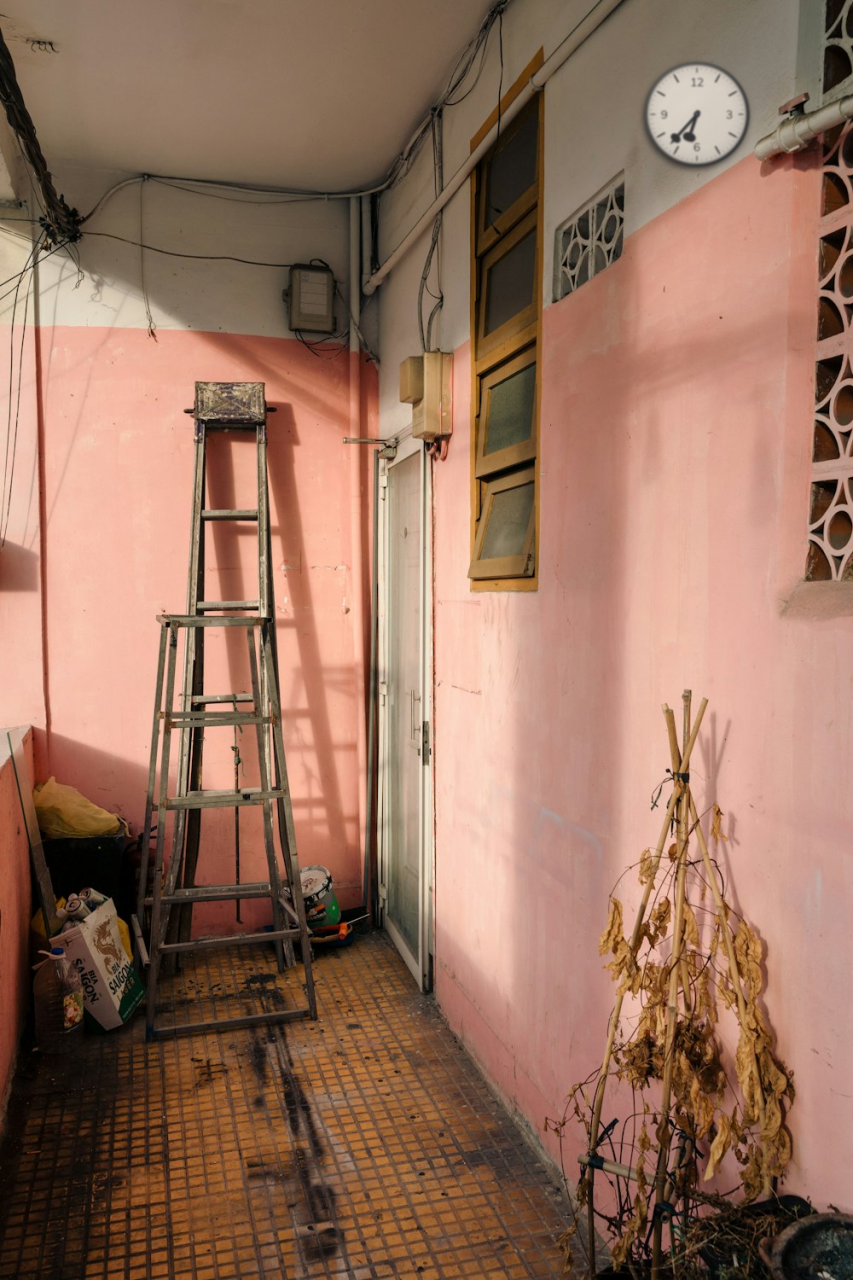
{"hour": 6, "minute": 37}
